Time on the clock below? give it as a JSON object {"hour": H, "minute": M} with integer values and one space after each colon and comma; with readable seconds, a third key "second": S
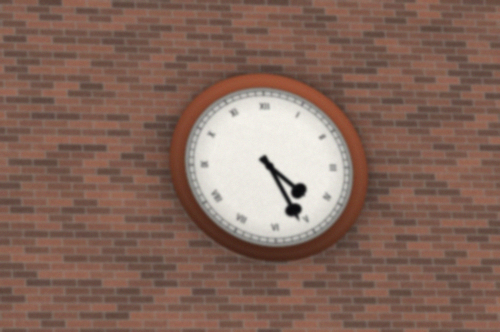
{"hour": 4, "minute": 26}
